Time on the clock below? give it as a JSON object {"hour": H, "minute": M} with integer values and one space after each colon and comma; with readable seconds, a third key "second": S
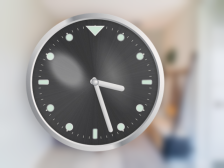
{"hour": 3, "minute": 27}
